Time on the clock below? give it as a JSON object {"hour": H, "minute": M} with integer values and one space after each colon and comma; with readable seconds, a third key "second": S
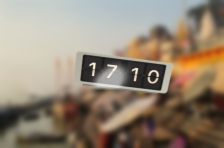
{"hour": 17, "minute": 10}
